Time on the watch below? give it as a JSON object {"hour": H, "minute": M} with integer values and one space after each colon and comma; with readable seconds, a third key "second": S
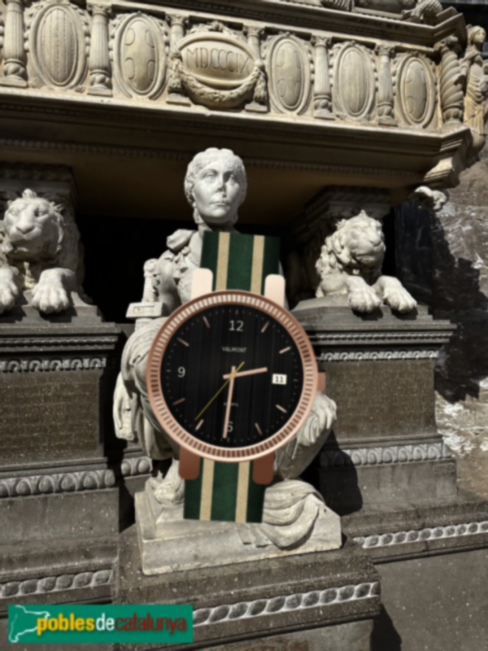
{"hour": 2, "minute": 30, "second": 36}
